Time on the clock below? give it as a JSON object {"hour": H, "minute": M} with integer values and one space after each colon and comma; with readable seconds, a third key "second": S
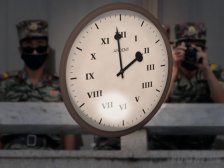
{"hour": 1, "minute": 59}
